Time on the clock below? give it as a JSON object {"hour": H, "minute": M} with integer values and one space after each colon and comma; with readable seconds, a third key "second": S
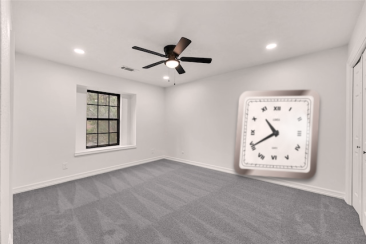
{"hour": 10, "minute": 40}
